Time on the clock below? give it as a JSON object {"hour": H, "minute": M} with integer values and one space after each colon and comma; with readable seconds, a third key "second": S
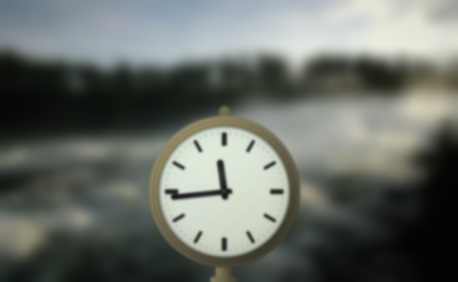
{"hour": 11, "minute": 44}
